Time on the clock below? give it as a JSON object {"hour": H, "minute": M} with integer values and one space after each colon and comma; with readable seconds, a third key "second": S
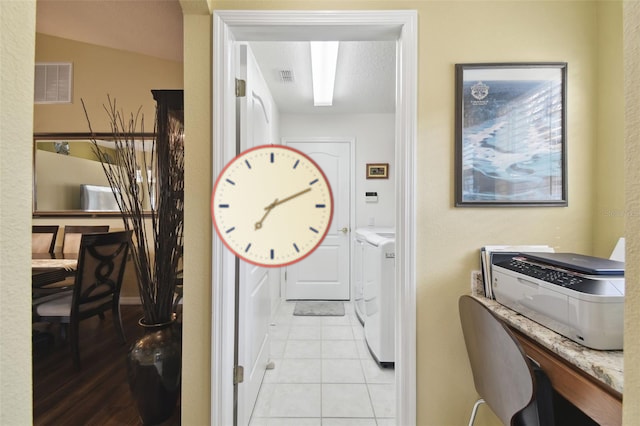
{"hour": 7, "minute": 11}
